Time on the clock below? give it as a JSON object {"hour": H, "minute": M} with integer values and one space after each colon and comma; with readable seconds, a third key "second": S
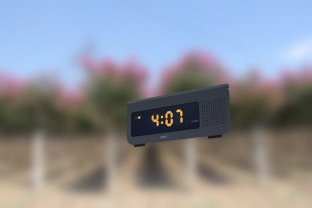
{"hour": 4, "minute": 7}
